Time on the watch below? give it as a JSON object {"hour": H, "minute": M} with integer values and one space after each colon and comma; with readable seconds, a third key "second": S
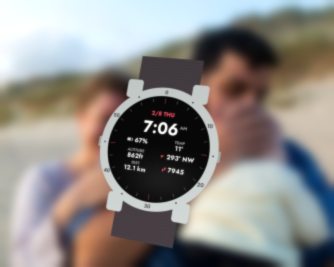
{"hour": 7, "minute": 6}
